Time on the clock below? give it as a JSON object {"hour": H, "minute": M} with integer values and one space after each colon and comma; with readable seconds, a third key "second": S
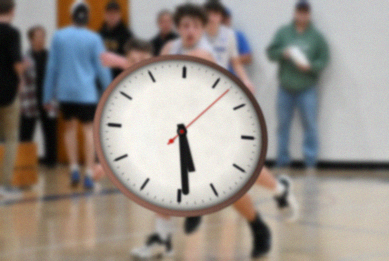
{"hour": 5, "minute": 29, "second": 7}
